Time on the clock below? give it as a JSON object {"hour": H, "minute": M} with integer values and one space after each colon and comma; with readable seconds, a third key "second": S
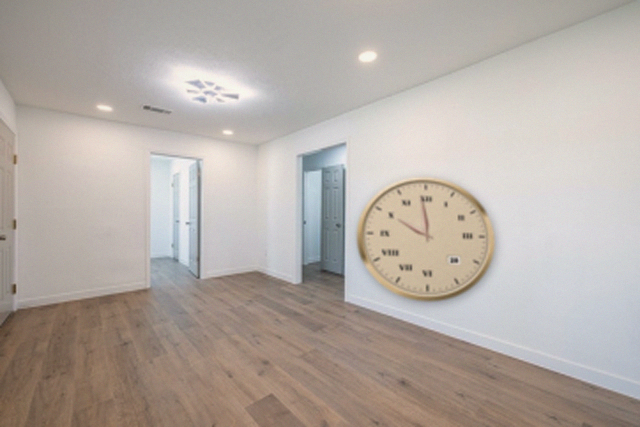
{"hour": 9, "minute": 59}
